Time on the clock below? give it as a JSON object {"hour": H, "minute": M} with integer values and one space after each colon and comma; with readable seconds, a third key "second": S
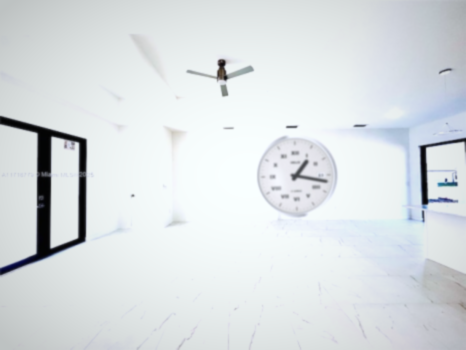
{"hour": 1, "minute": 17}
